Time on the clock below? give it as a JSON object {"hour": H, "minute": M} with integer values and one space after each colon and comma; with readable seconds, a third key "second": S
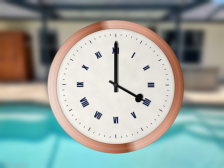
{"hour": 4, "minute": 0}
